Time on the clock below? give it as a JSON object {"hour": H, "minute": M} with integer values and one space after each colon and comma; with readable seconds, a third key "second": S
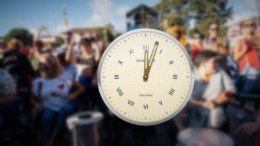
{"hour": 12, "minute": 3}
